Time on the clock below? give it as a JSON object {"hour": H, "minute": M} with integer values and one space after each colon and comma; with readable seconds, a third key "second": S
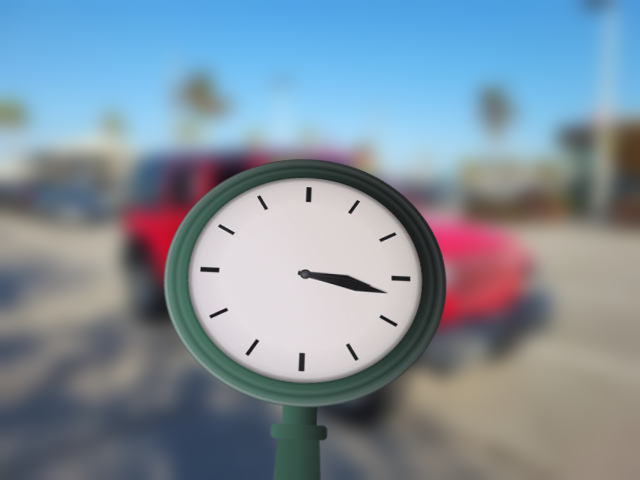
{"hour": 3, "minute": 17}
